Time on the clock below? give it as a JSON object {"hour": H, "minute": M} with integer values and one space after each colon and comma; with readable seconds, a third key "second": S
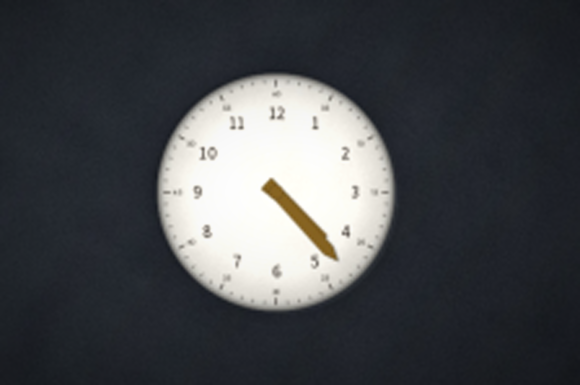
{"hour": 4, "minute": 23}
